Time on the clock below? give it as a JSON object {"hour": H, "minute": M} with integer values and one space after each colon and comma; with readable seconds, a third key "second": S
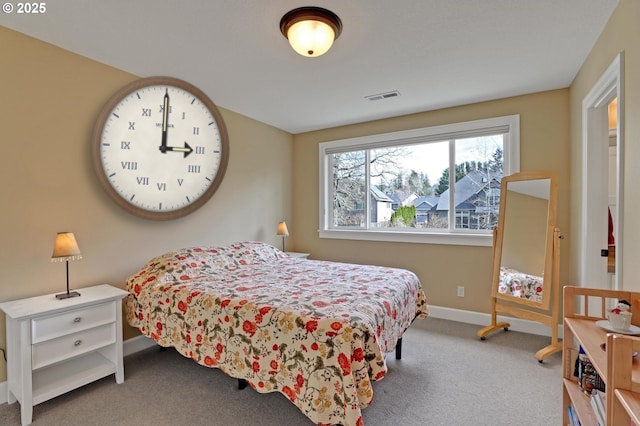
{"hour": 3, "minute": 0}
